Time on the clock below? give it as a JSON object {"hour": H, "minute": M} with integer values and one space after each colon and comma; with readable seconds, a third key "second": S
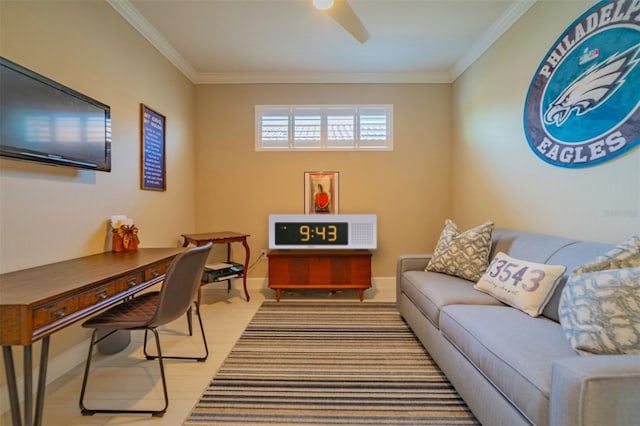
{"hour": 9, "minute": 43}
